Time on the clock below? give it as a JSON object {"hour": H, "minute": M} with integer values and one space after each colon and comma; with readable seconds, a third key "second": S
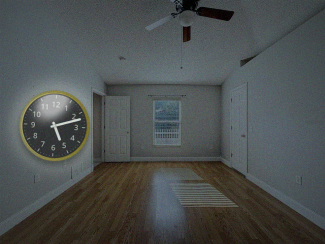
{"hour": 5, "minute": 12}
